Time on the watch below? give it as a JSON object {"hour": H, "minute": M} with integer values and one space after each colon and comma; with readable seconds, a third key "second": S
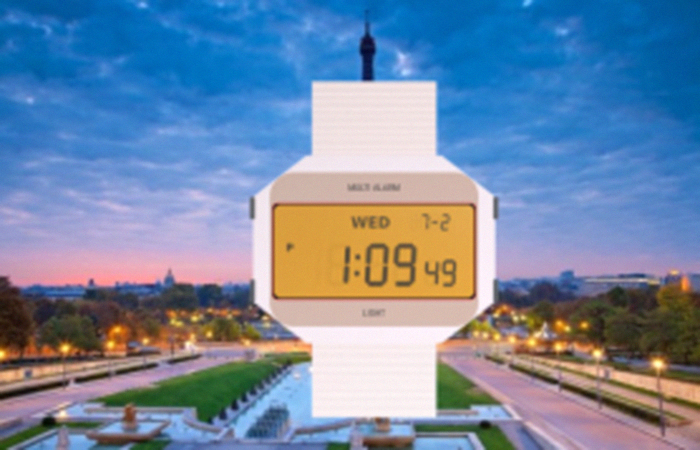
{"hour": 1, "minute": 9, "second": 49}
